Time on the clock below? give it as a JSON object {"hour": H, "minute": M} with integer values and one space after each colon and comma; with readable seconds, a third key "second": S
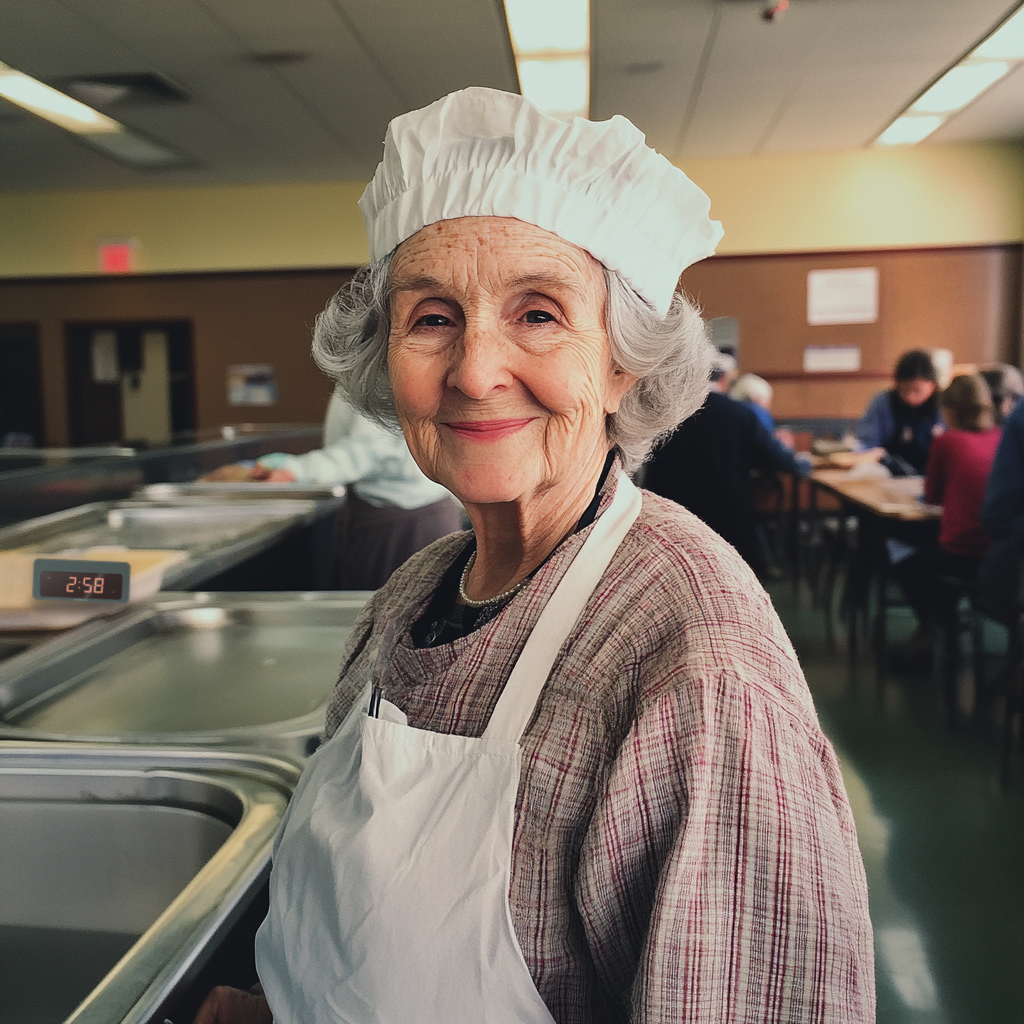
{"hour": 2, "minute": 58}
